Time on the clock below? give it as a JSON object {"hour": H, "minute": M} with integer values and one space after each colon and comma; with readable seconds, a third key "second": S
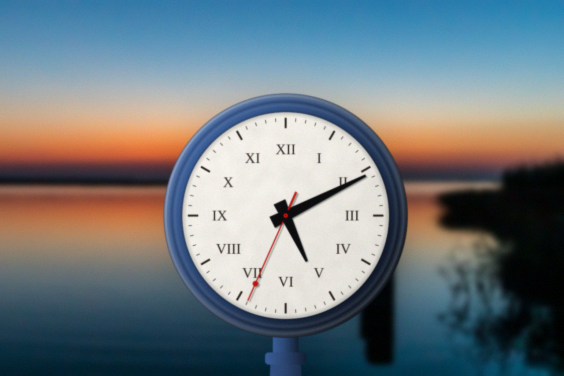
{"hour": 5, "minute": 10, "second": 34}
